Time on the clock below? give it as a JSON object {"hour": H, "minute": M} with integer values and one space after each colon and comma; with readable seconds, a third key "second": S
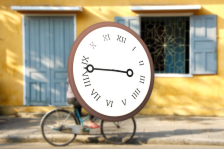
{"hour": 2, "minute": 43}
